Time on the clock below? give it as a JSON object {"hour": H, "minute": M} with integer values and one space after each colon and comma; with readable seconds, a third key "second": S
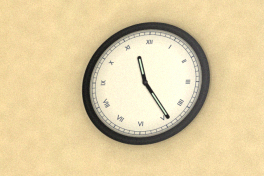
{"hour": 11, "minute": 24}
